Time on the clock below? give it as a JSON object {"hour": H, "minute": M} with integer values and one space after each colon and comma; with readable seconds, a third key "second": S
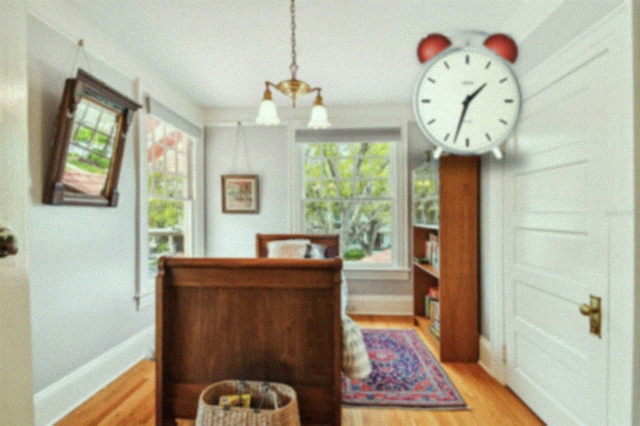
{"hour": 1, "minute": 33}
